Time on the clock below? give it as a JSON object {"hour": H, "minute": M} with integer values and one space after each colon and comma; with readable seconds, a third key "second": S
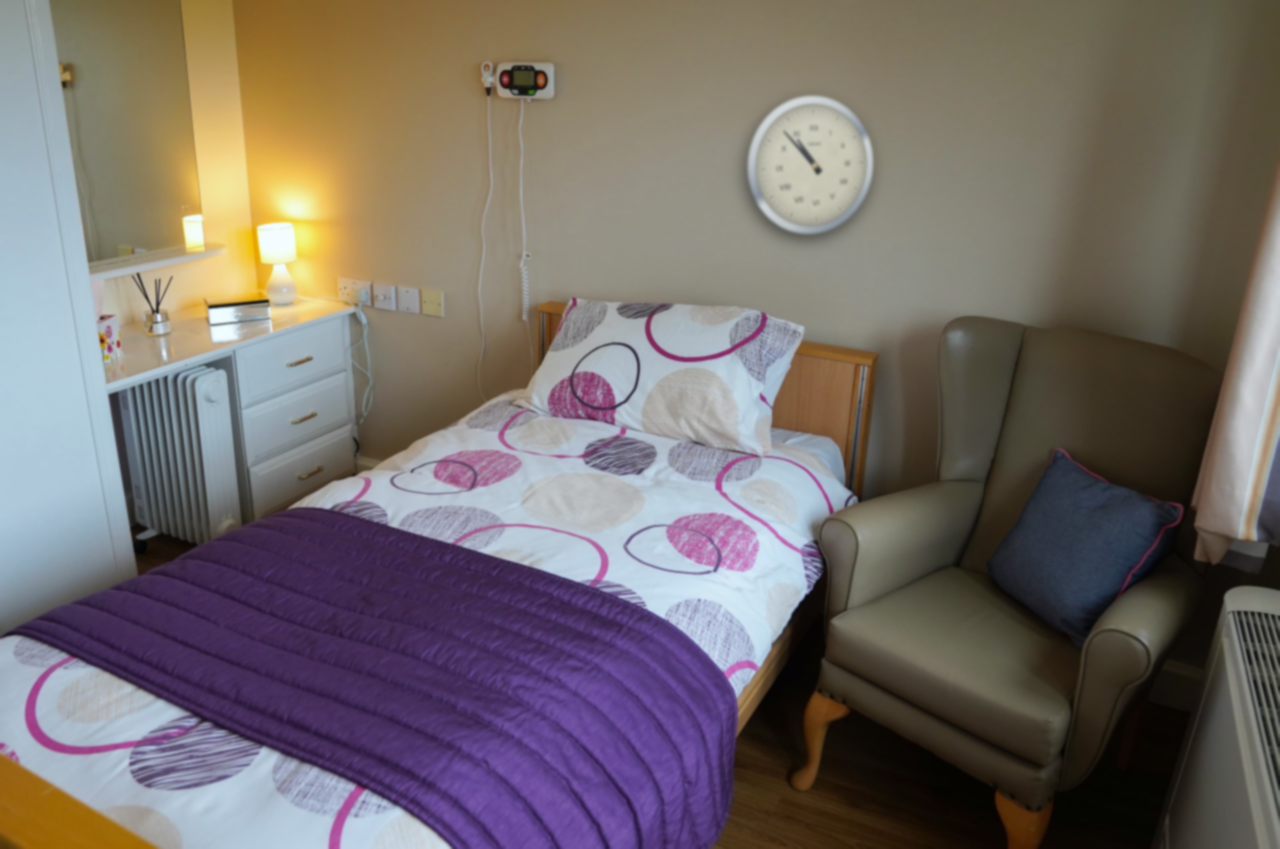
{"hour": 10, "minute": 53}
